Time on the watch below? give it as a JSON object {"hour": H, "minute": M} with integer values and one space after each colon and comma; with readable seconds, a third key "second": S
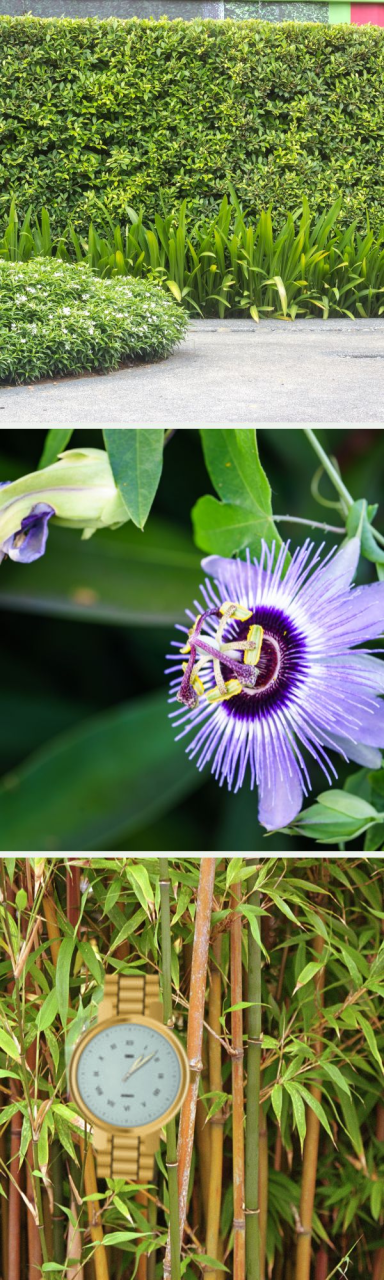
{"hour": 1, "minute": 8}
